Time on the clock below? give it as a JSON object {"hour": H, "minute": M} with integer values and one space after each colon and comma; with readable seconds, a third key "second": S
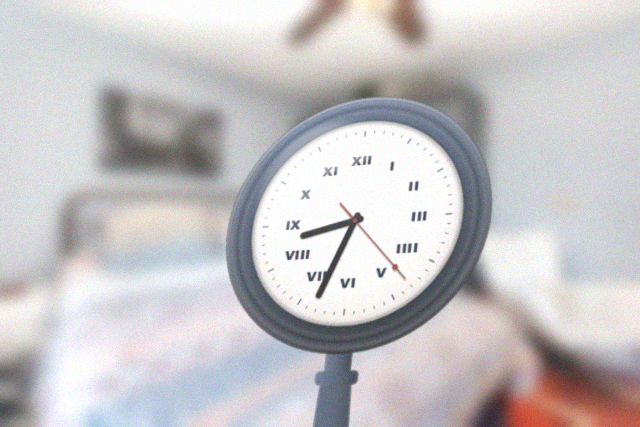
{"hour": 8, "minute": 33, "second": 23}
